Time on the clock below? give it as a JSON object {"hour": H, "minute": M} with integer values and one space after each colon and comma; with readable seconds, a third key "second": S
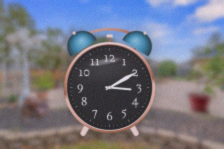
{"hour": 3, "minute": 10}
